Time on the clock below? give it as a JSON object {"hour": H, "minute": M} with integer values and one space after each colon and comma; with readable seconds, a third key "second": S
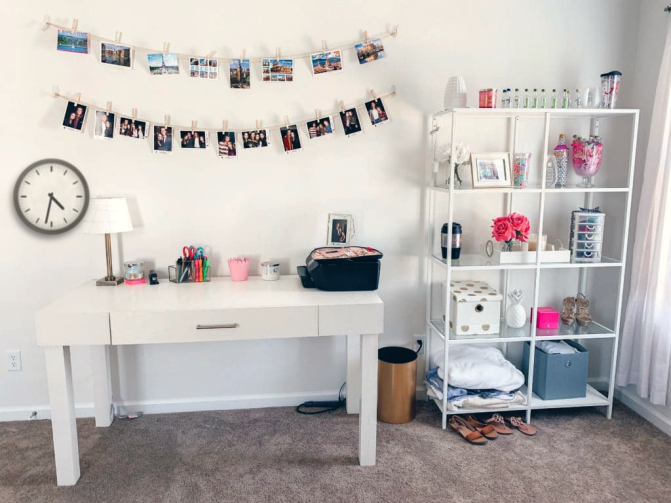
{"hour": 4, "minute": 32}
